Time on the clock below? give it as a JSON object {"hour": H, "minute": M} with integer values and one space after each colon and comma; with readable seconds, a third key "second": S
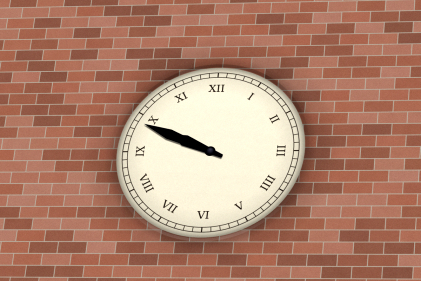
{"hour": 9, "minute": 49}
